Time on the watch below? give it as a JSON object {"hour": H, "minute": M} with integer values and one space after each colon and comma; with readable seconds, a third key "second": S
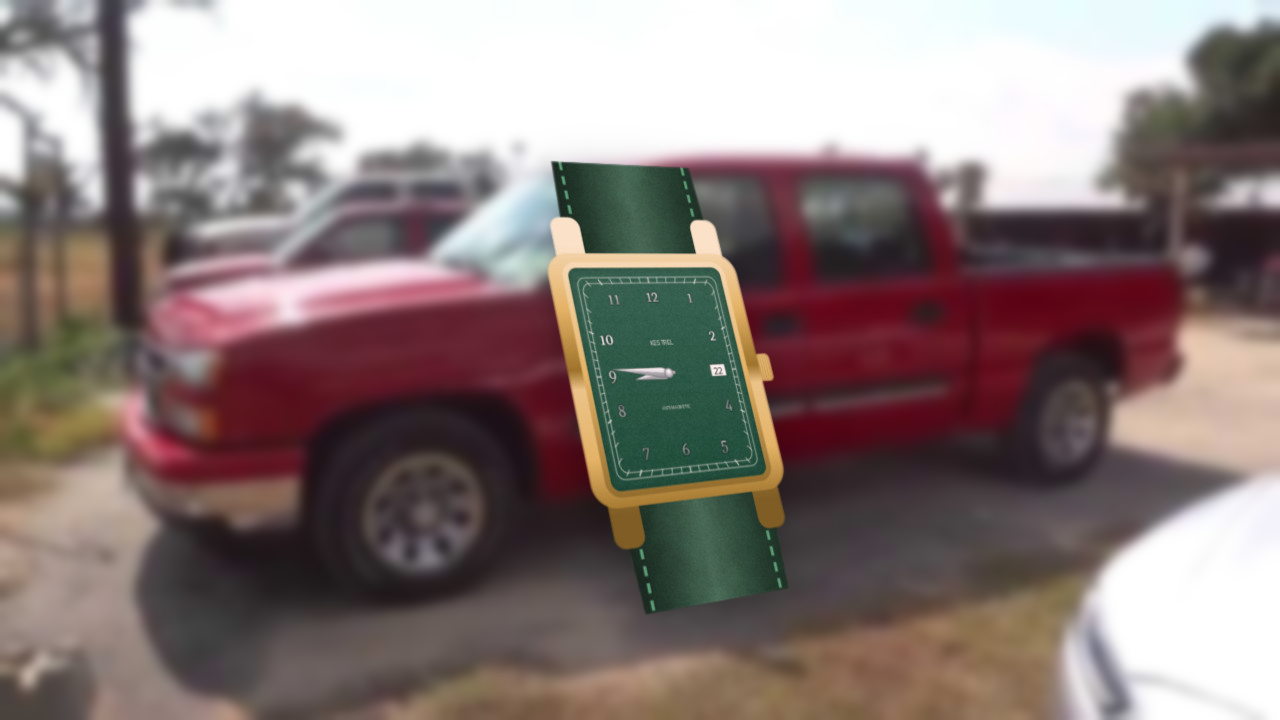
{"hour": 8, "minute": 46}
